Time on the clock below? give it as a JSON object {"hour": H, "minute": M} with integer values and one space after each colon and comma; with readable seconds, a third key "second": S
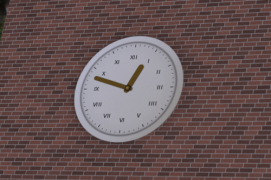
{"hour": 12, "minute": 48}
